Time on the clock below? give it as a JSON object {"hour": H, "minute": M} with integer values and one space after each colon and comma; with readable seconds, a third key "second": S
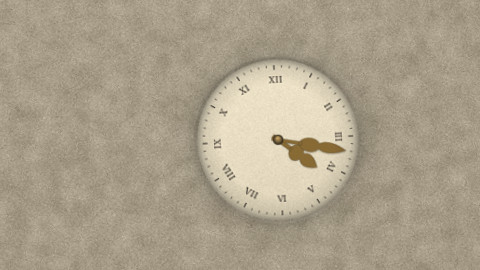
{"hour": 4, "minute": 17}
